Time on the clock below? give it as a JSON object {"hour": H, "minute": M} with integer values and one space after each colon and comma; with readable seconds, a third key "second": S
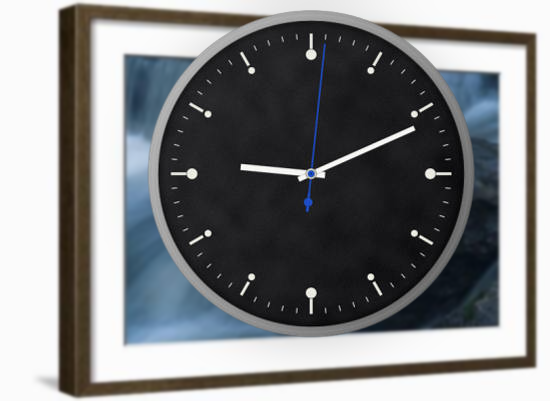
{"hour": 9, "minute": 11, "second": 1}
